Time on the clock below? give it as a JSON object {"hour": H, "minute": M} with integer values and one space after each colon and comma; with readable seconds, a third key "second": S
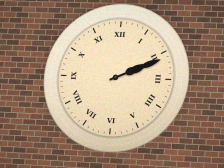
{"hour": 2, "minute": 11}
